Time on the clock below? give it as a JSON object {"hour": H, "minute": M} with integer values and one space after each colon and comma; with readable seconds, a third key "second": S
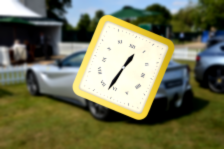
{"hour": 12, "minute": 32}
